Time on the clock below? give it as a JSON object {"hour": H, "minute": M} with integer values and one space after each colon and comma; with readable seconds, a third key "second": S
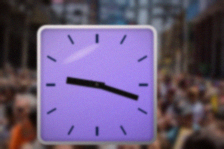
{"hour": 9, "minute": 18}
